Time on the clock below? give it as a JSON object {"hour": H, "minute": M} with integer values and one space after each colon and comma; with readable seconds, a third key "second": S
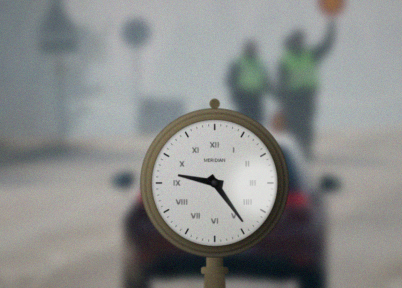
{"hour": 9, "minute": 24}
